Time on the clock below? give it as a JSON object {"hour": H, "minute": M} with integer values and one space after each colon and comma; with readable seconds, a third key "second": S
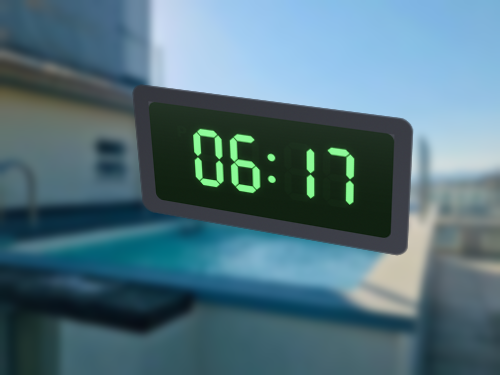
{"hour": 6, "minute": 17}
